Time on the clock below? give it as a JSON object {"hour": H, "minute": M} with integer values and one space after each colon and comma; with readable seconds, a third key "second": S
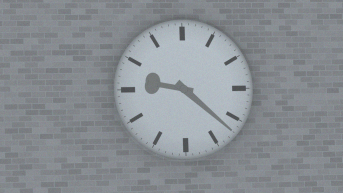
{"hour": 9, "minute": 22}
